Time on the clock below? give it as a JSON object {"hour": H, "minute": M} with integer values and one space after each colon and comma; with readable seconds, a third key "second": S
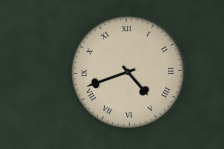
{"hour": 4, "minute": 42}
